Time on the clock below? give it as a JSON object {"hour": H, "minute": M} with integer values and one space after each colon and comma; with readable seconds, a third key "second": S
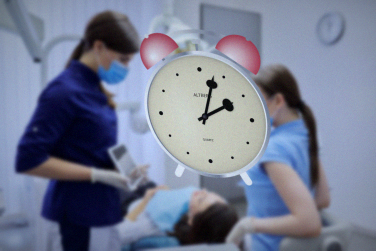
{"hour": 2, "minute": 3}
